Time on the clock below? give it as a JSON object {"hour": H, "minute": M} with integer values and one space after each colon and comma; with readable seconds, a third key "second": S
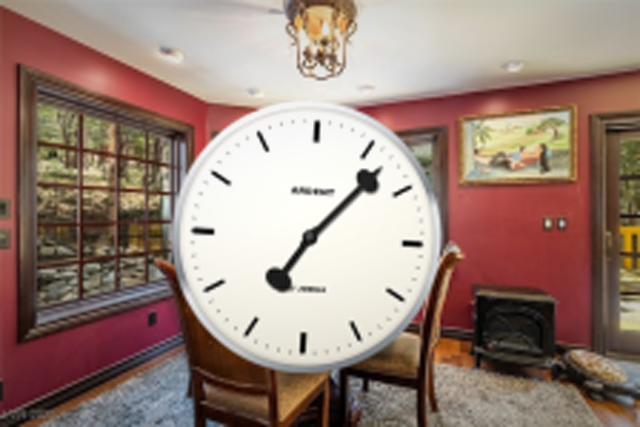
{"hour": 7, "minute": 7}
